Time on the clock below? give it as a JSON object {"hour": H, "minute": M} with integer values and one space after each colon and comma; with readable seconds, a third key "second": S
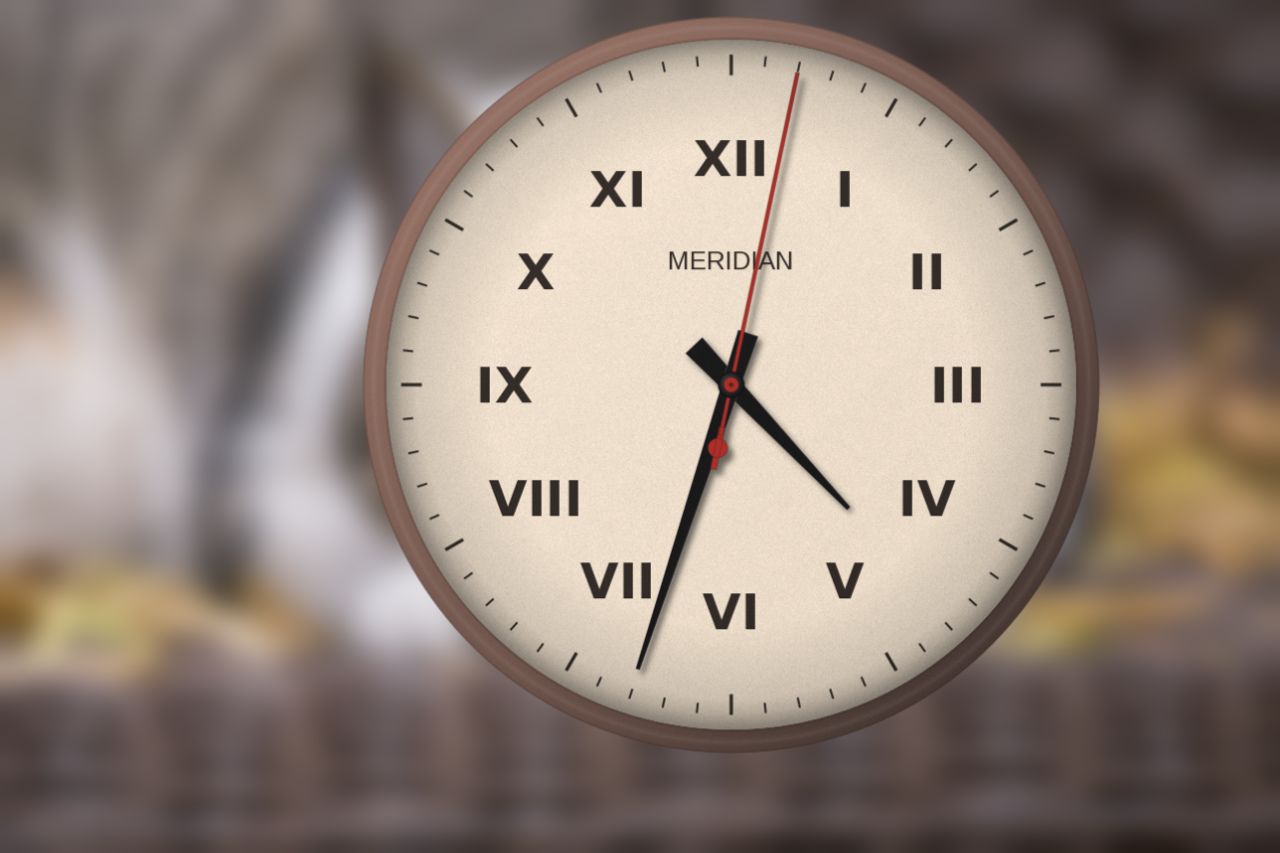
{"hour": 4, "minute": 33, "second": 2}
